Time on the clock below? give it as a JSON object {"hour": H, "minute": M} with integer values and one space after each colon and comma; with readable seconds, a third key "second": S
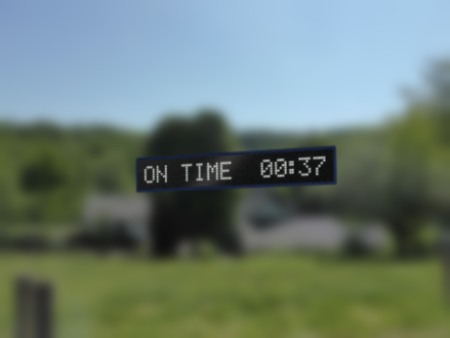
{"hour": 0, "minute": 37}
